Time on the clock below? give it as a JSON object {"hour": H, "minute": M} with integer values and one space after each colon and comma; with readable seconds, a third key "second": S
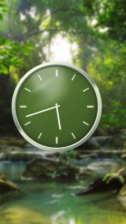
{"hour": 5, "minute": 42}
